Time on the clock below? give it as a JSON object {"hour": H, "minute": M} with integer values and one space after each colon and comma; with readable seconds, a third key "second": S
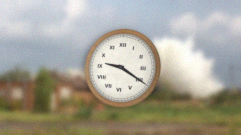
{"hour": 9, "minute": 20}
